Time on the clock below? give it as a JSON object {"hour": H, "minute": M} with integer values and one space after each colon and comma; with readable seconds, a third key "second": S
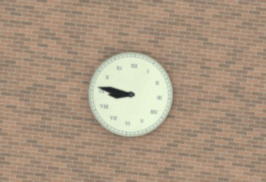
{"hour": 8, "minute": 46}
